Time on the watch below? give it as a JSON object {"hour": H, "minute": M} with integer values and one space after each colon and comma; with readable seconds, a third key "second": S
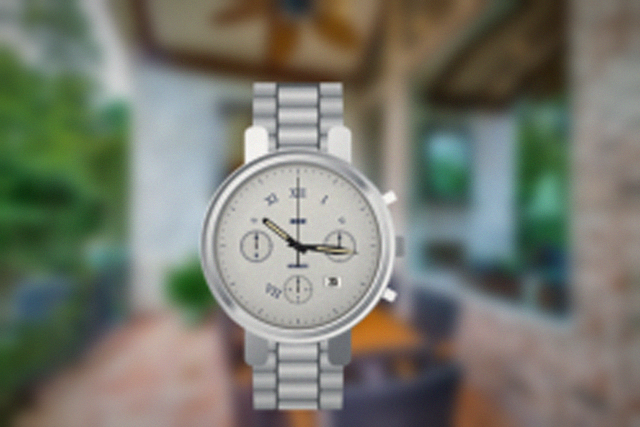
{"hour": 10, "minute": 16}
